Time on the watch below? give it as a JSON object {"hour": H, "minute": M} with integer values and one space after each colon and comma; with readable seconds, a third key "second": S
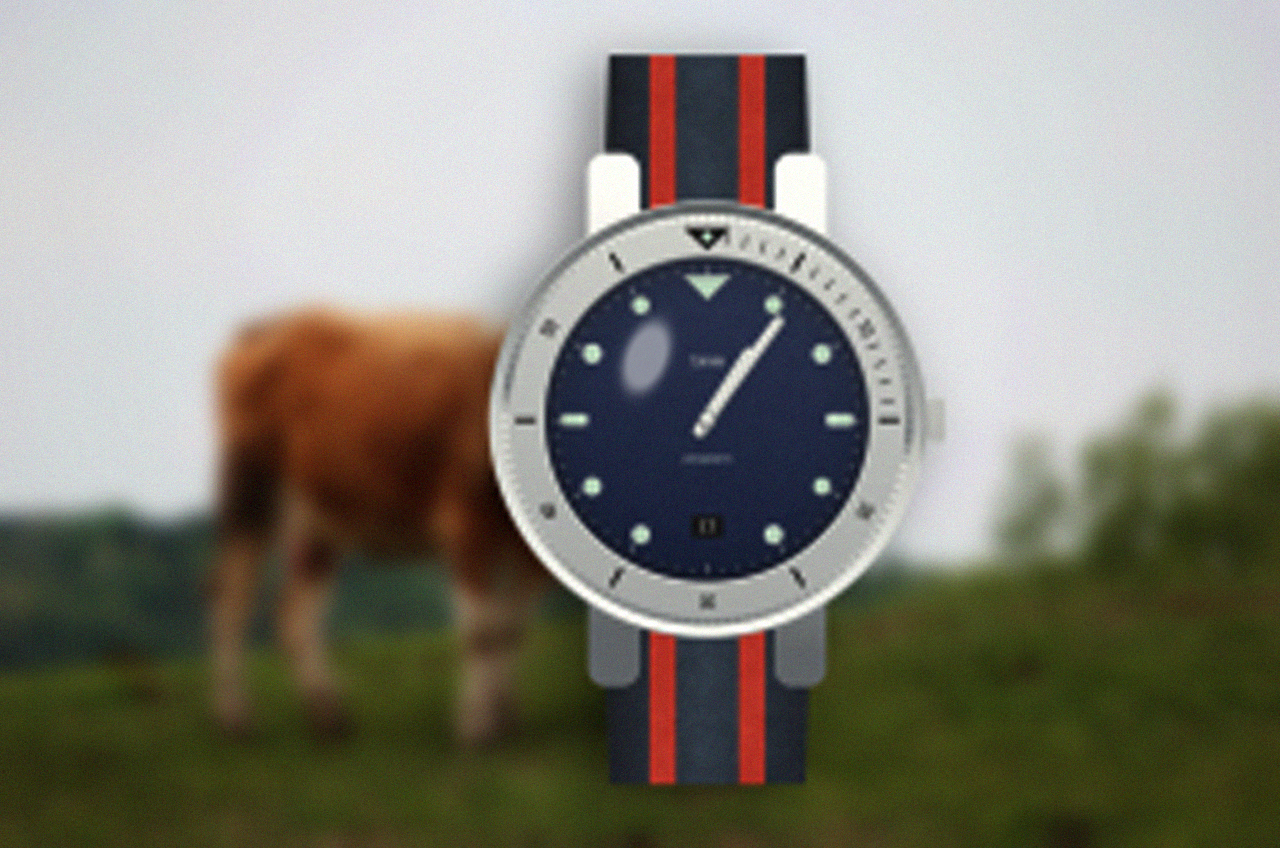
{"hour": 1, "minute": 6}
